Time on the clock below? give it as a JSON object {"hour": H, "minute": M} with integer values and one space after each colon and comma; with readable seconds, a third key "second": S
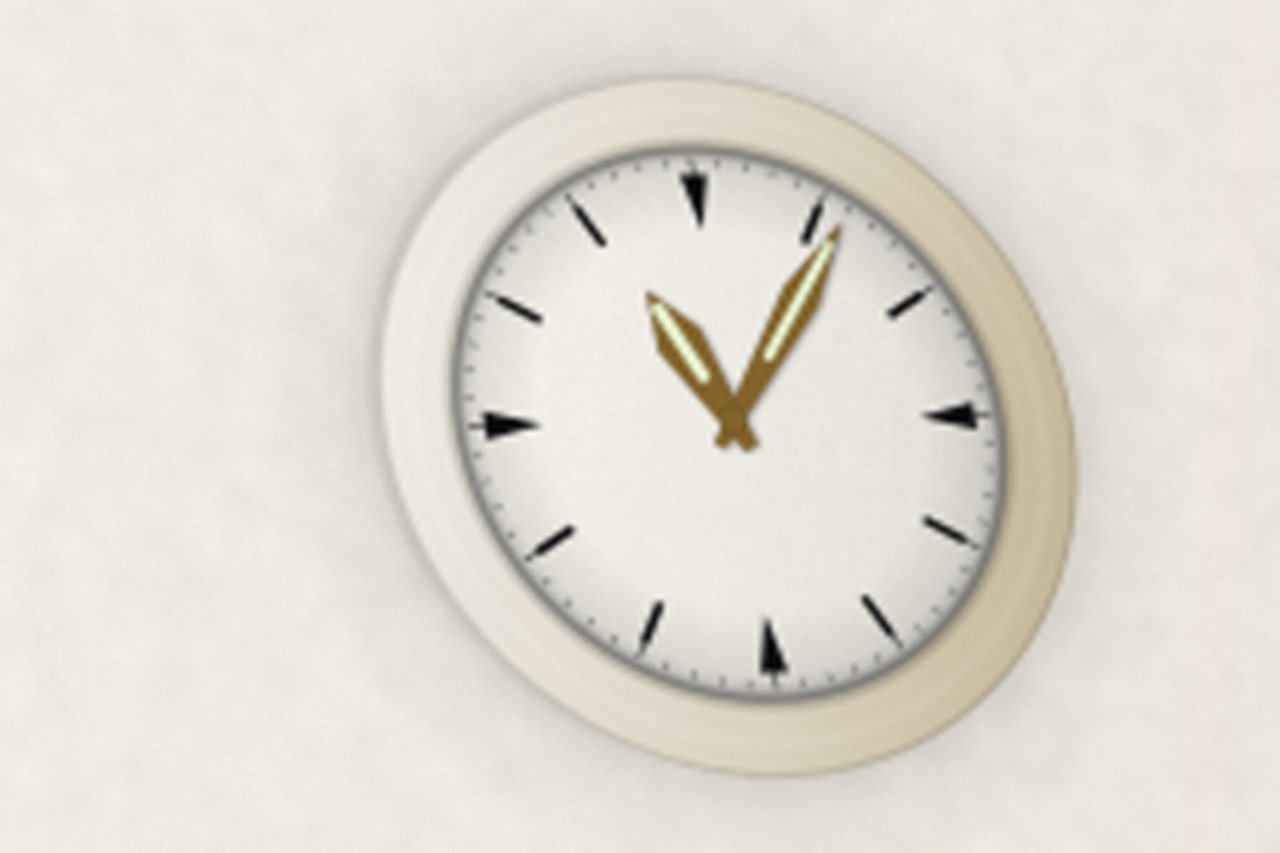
{"hour": 11, "minute": 6}
